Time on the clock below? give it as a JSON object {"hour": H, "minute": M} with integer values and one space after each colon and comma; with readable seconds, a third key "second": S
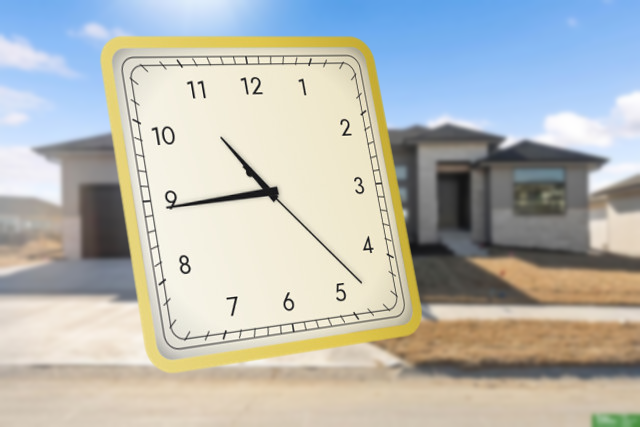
{"hour": 10, "minute": 44, "second": 23}
